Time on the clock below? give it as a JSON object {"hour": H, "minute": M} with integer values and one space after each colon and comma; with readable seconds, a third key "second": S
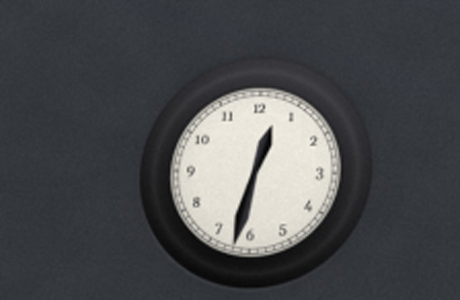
{"hour": 12, "minute": 32}
